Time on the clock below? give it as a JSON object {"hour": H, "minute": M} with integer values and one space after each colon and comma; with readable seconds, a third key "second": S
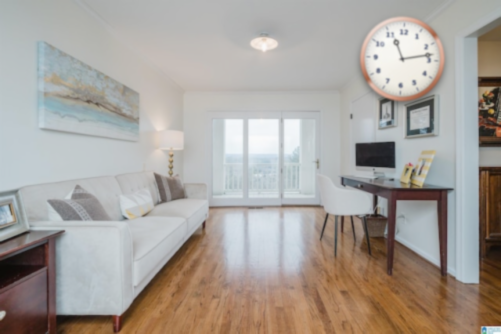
{"hour": 11, "minute": 13}
